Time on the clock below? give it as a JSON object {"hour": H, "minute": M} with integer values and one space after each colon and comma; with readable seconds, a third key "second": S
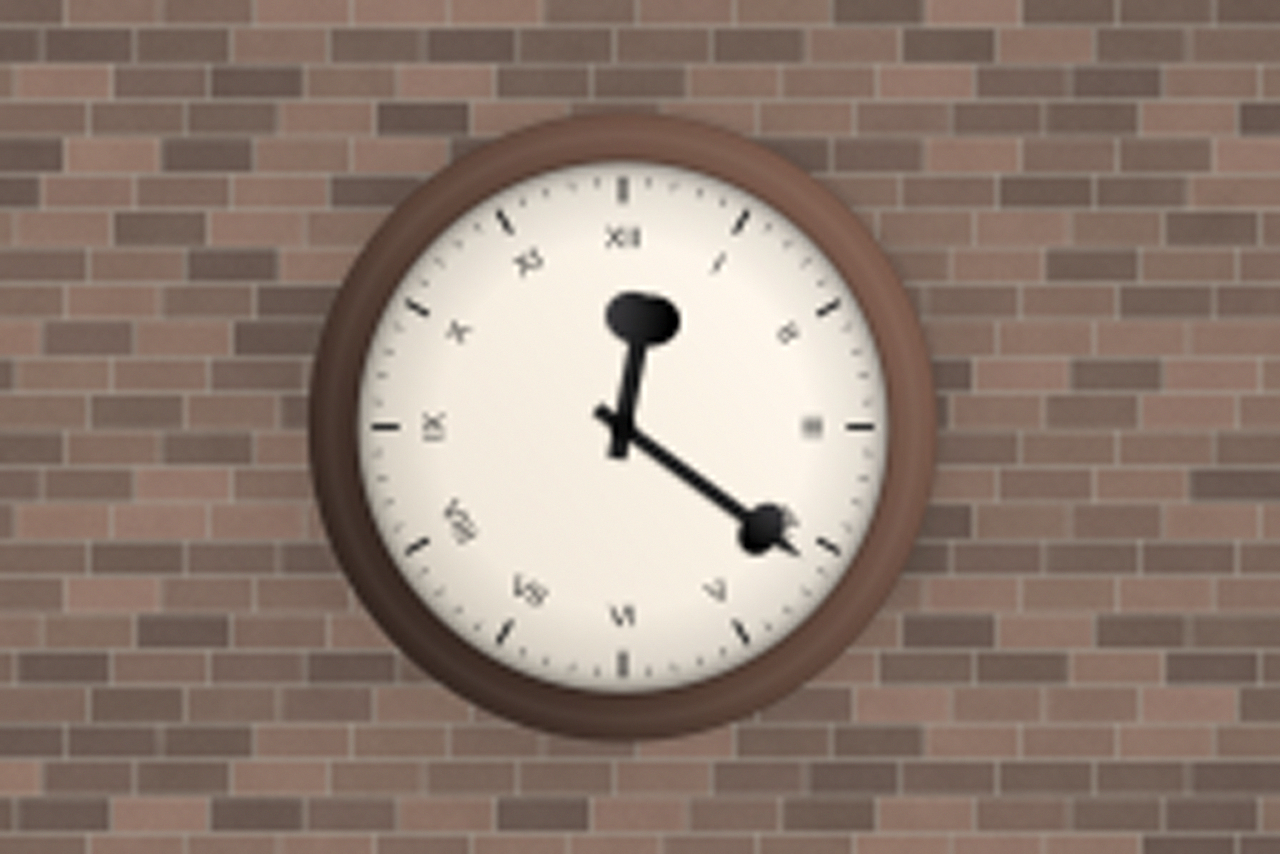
{"hour": 12, "minute": 21}
